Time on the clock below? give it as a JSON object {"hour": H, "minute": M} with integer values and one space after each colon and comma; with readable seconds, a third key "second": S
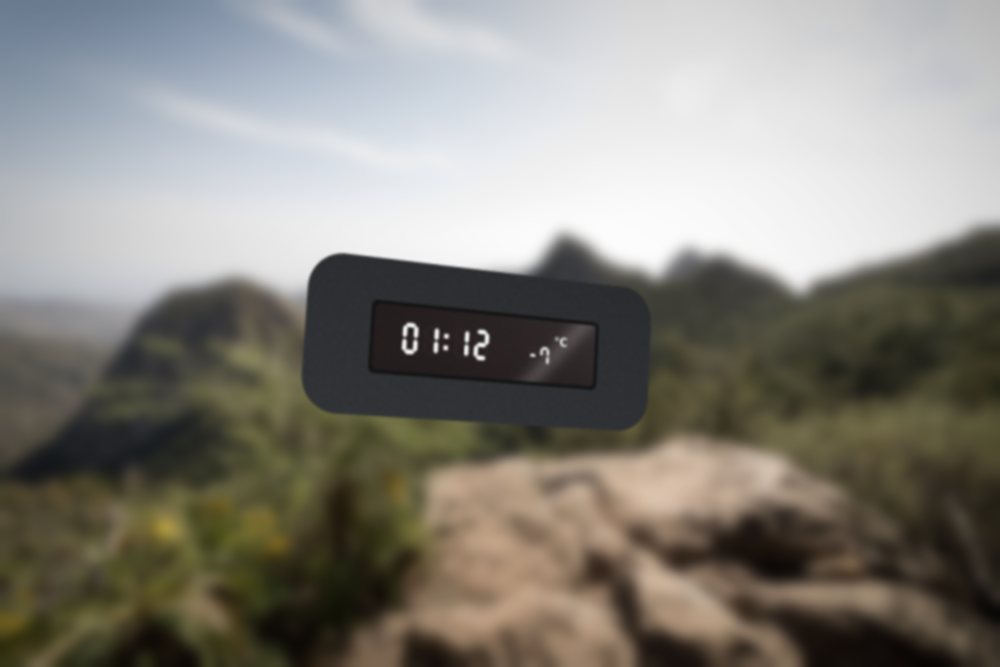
{"hour": 1, "minute": 12}
